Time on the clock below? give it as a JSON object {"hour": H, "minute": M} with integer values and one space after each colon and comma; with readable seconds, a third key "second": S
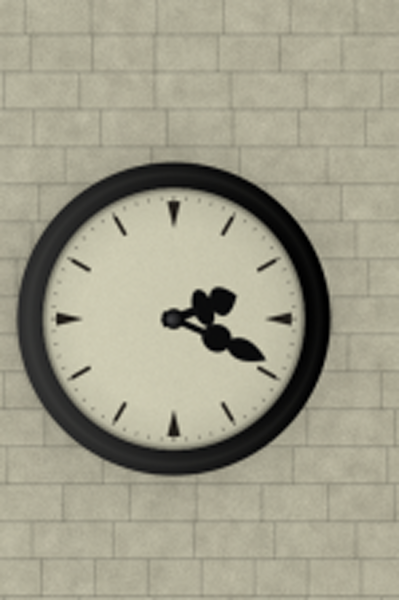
{"hour": 2, "minute": 19}
